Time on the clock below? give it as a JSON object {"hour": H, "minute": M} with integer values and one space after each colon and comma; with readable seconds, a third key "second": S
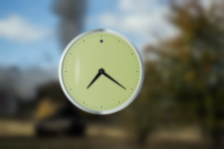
{"hour": 7, "minute": 21}
